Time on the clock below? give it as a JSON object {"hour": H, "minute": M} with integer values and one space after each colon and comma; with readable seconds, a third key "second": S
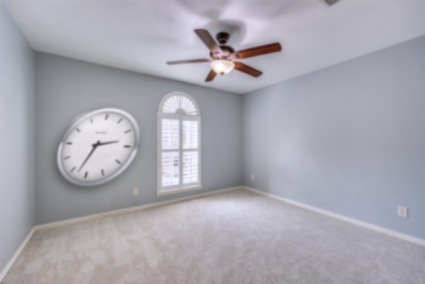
{"hour": 2, "minute": 33}
